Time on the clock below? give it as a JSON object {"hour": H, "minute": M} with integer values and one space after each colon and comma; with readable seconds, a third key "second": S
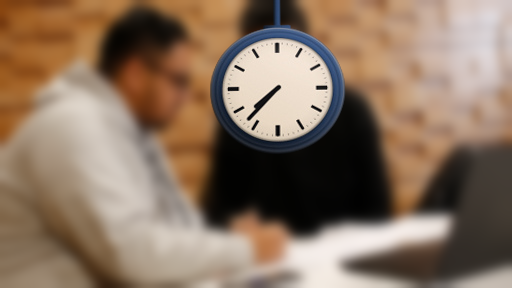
{"hour": 7, "minute": 37}
